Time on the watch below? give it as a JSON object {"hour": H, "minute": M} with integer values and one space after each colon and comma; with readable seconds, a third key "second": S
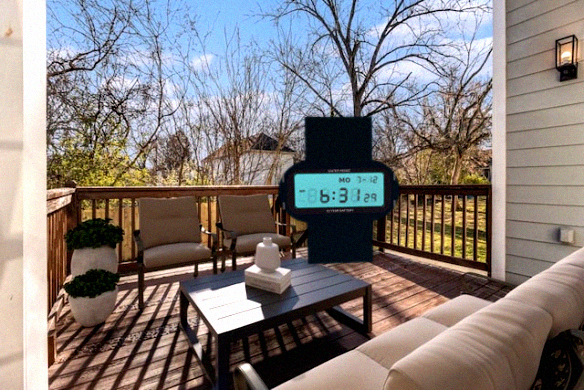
{"hour": 6, "minute": 31, "second": 29}
